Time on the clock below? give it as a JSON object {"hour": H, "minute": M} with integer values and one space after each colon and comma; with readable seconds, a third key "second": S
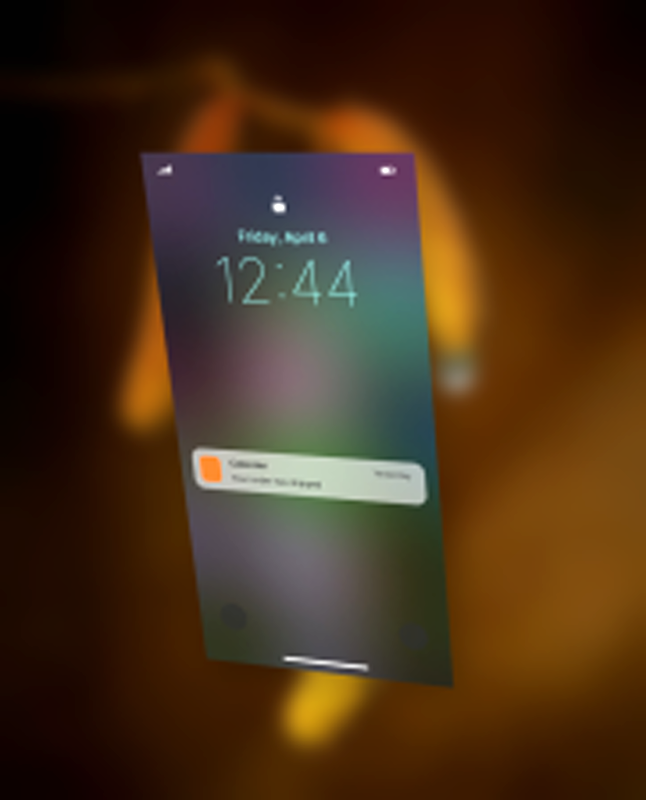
{"hour": 12, "minute": 44}
